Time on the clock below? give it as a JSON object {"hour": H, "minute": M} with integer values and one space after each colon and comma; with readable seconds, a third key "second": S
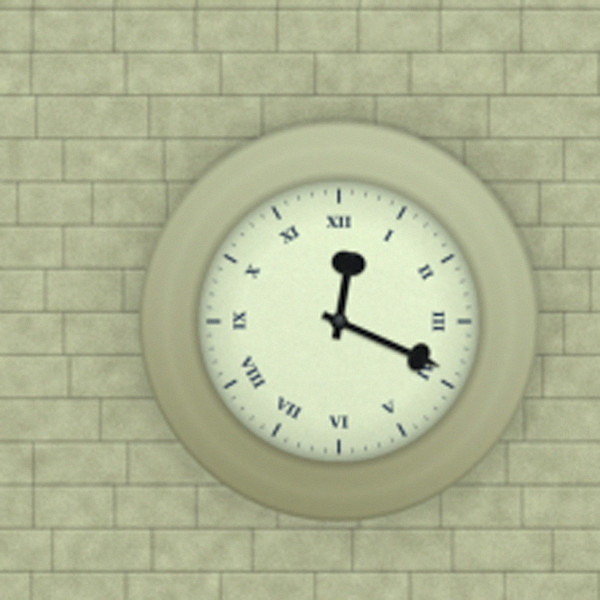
{"hour": 12, "minute": 19}
